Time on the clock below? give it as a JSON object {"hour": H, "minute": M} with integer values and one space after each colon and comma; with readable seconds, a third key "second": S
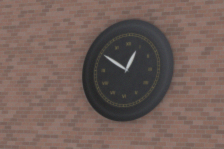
{"hour": 12, "minute": 50}
